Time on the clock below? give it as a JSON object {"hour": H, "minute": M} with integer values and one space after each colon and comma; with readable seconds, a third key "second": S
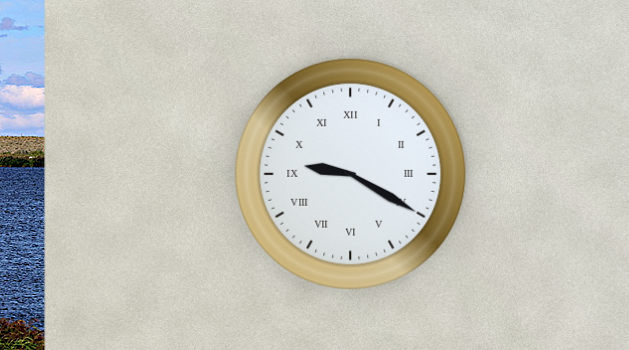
{"hour": 9, "minute": 20}
